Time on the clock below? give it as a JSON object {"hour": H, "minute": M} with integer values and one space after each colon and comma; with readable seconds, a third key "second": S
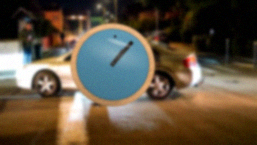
{"hour": 1, "minute": 6}
